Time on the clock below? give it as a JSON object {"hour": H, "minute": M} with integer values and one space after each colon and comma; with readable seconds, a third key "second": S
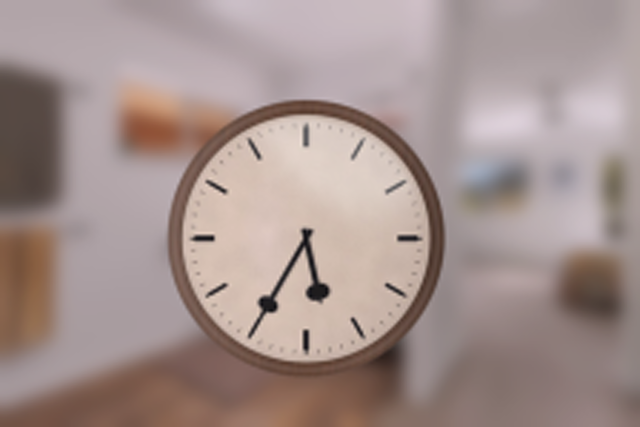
{"hour": 5, "minute": 35}
